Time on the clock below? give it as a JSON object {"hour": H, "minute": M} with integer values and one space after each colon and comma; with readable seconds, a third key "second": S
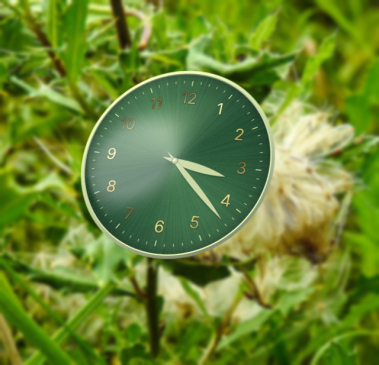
{"hour": 3, "minute": 22}
